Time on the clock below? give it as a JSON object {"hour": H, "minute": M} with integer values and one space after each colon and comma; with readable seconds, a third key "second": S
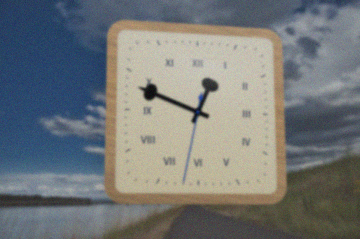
{"hour": 12, "minute": 48, "second": 32}
